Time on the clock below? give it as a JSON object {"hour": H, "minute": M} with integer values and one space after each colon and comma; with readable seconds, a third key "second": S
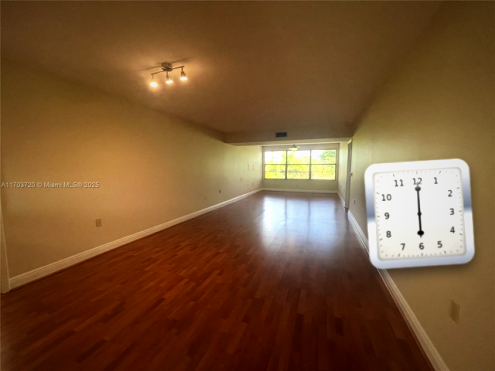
{"hour": 6, "minute": 0}
